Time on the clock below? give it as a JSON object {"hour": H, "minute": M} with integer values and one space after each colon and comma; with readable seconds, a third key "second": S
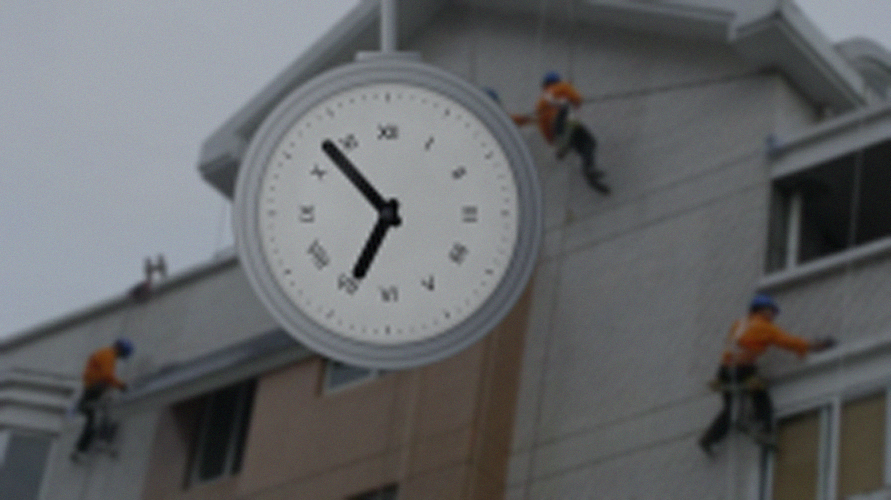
{"hour": 6, "minute": 53}
